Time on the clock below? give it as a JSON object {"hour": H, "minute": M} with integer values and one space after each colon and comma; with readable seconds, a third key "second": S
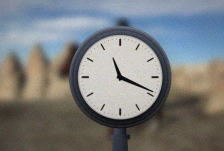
{"hour": 11, "minute": 19}
